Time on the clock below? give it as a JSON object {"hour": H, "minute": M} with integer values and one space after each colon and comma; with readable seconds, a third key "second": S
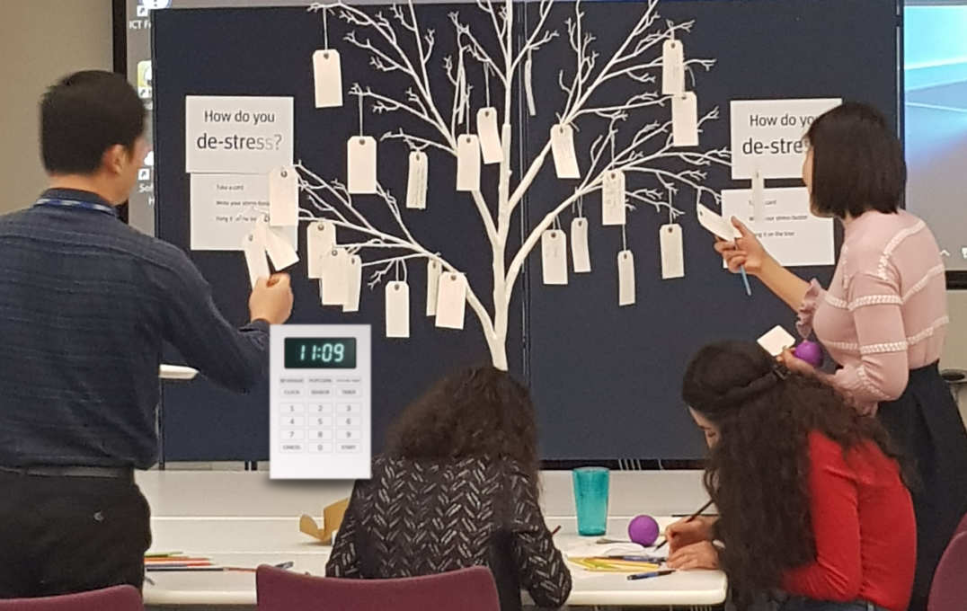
{"hour": 11, "minute": 9}
